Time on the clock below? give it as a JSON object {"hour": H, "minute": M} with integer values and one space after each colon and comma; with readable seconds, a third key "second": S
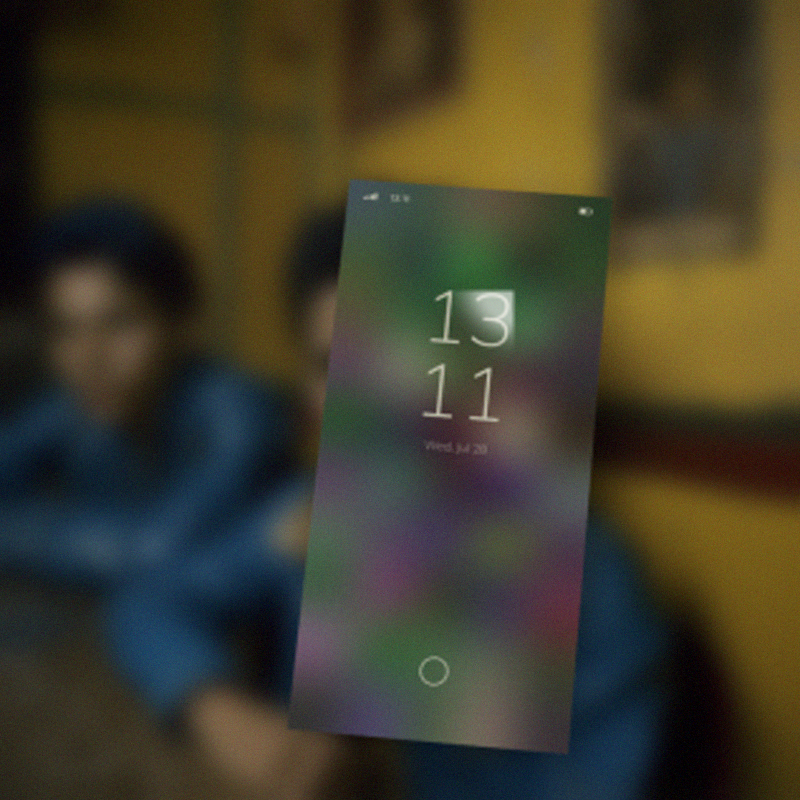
{"hour": 13, "minute": 11}
